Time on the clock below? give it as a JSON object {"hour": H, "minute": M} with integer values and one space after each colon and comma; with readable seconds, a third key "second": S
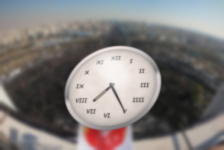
{"hour": 7, "minute": 25}
